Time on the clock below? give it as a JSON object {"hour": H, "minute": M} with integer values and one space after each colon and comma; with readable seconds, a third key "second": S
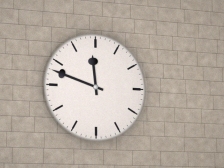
{"hour": 11, "minute": 48}
